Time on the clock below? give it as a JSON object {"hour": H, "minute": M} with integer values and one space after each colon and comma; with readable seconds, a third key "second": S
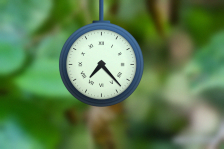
{"hour": 7, "minute": 23}
